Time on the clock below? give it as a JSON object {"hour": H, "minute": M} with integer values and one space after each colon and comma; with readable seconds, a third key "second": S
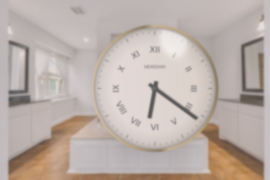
{"hour": 6, "minute": 21}
